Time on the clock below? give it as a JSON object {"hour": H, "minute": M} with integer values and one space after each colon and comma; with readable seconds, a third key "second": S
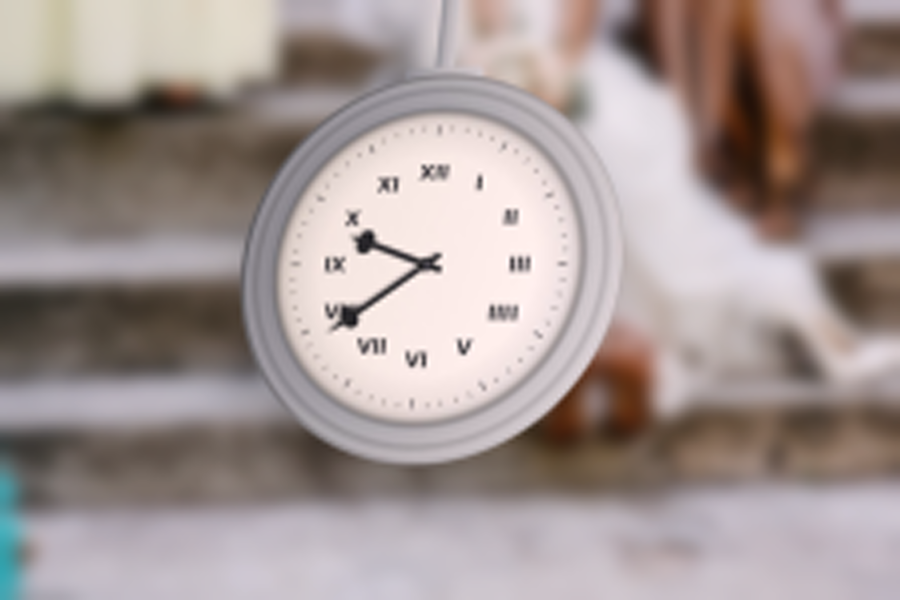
{"hour": 9, "minute": 39}
